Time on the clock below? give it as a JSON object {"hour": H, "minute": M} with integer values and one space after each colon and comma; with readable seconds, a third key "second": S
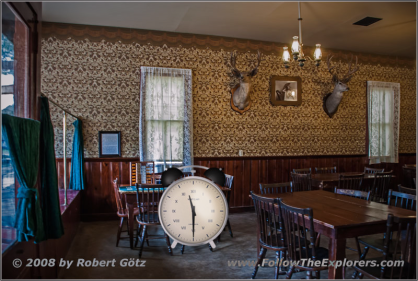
{"hour": 11, "minute": 30}
